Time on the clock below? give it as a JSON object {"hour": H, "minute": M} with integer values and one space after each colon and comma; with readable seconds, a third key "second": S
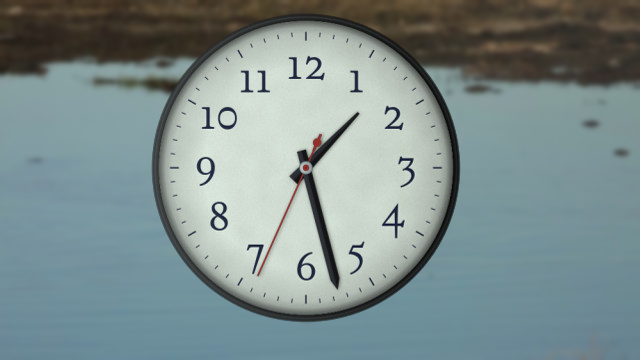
{"hour": 1, "minute": 27, "second": 34}
